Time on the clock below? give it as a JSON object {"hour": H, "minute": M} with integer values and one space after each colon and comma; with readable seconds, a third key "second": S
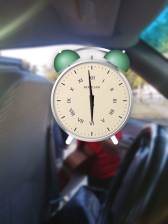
{"hour": 5, "minute": 59}
